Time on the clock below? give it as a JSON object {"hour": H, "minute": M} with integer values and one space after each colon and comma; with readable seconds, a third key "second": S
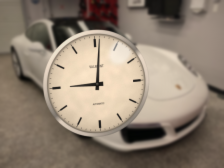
{"hour": 9, "minute": 1}
